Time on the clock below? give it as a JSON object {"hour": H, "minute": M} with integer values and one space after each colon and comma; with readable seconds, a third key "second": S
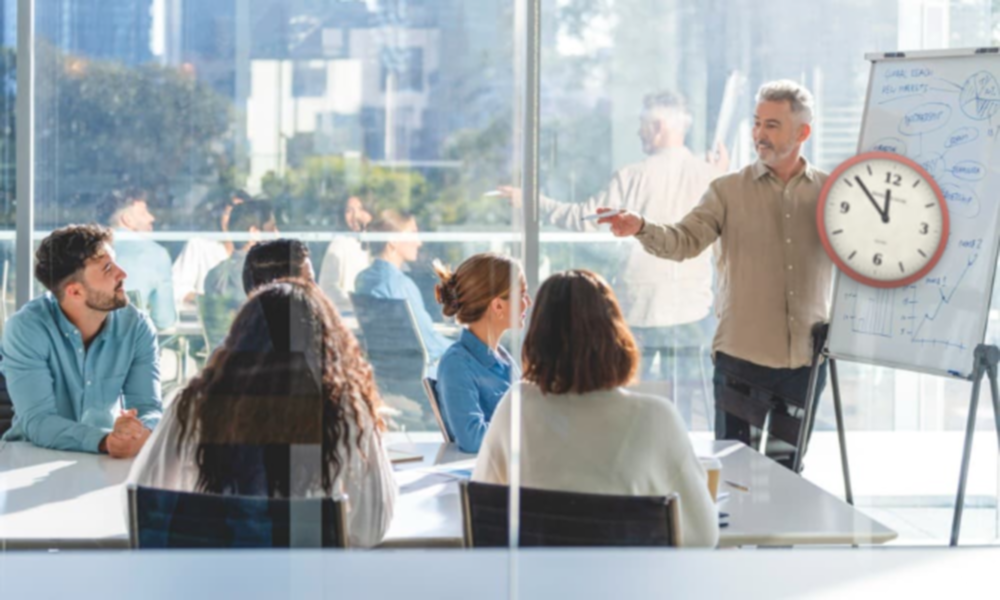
{"hour": 11, "minute": 52}
